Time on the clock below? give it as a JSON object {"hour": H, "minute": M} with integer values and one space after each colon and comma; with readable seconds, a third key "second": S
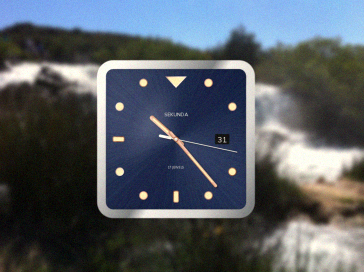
{"hour": 10, "minute": 23, "second": 17}
